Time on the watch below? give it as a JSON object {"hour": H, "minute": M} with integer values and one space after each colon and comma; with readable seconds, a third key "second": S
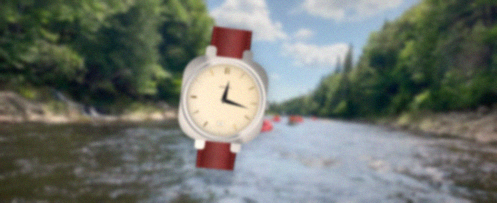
{"hour": 12, "minute": 17}
